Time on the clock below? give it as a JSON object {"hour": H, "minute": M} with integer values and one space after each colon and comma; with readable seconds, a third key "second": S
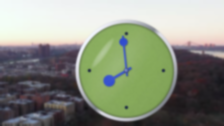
{"hour": 7, "minute": 59}
